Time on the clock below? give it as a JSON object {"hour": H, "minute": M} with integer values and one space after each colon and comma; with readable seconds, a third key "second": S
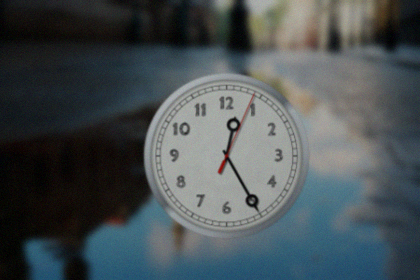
{"hour": 12, "minute": 25, "second": 4}
